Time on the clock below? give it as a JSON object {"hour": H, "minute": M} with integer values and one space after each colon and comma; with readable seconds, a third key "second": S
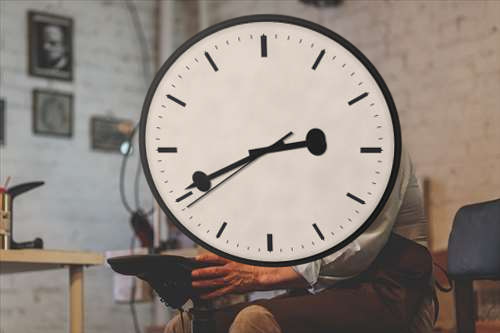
{"hour": 2, "minute": 40, "second": 39}
